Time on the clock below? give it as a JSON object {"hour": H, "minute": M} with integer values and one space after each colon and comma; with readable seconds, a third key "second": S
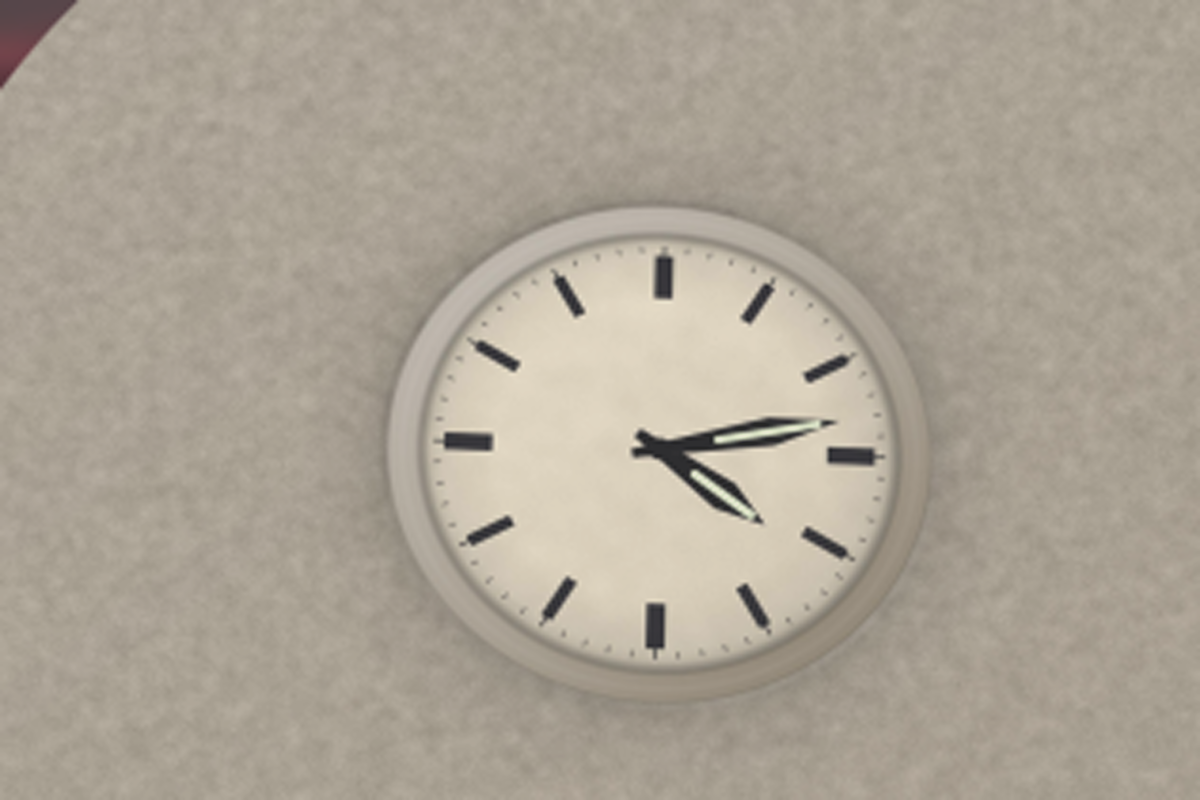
{"hour": 4, "minute": 13}
